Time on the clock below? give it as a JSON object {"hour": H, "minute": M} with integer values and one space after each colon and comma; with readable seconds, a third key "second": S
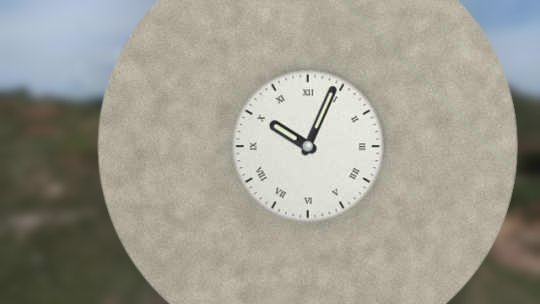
{"hour": 10, "minute": 4}
